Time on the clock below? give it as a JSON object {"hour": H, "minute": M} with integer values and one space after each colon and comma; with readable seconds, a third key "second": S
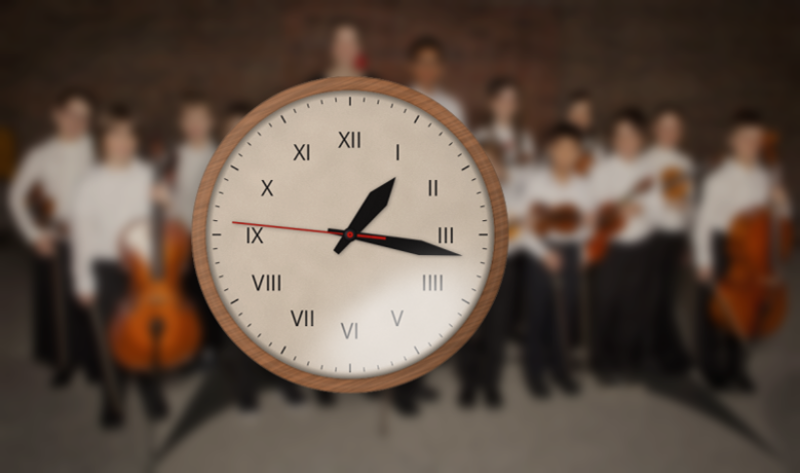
{"hour": 1, "minute": 16, "second": 46}
